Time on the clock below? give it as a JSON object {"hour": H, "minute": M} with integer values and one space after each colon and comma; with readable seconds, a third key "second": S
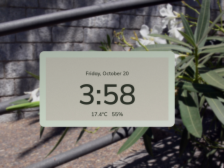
{"hour": 3, "minute": 58}
